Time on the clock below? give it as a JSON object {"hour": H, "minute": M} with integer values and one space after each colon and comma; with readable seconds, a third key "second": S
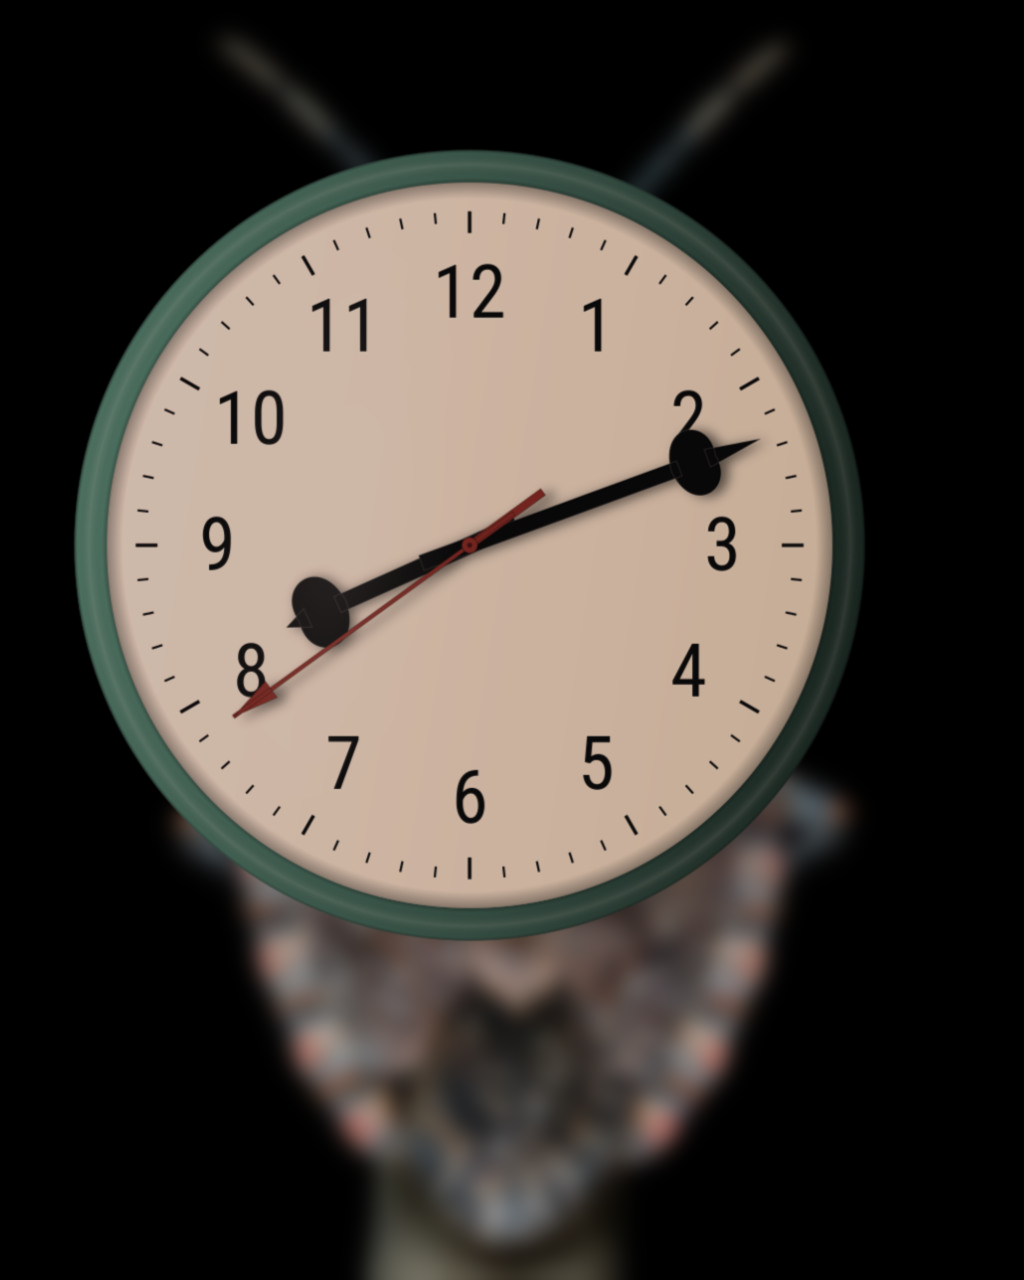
{"hour": 8, "minute": 11, "second": 39}
